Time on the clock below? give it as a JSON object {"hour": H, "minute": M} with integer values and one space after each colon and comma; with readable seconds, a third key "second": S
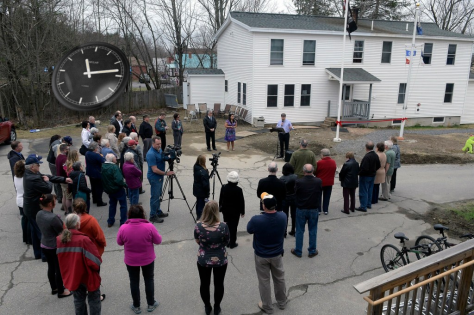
{"hour": 11, "minute": 13}
